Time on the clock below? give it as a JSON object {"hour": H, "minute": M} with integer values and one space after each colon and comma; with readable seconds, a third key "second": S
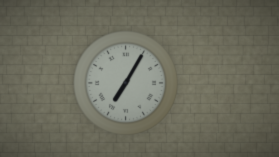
{"hour": 7, "minute": 5}
